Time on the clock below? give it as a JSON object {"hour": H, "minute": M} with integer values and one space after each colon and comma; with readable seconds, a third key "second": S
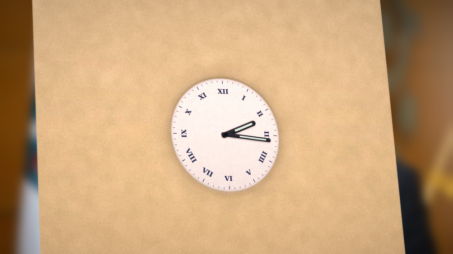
{"hour": 2, "minute": 16}
